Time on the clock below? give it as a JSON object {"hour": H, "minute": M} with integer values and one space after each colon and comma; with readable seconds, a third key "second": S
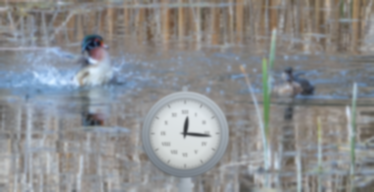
{"hour": 12, "minute": 16}
